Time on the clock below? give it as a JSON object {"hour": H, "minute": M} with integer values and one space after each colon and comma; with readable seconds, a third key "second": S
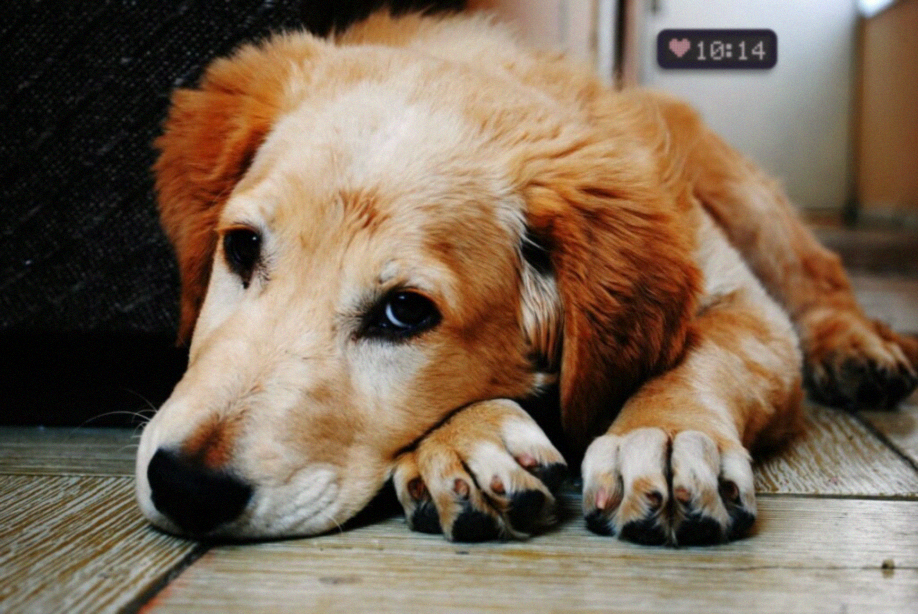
{"hour": 10, "minute": 14}
